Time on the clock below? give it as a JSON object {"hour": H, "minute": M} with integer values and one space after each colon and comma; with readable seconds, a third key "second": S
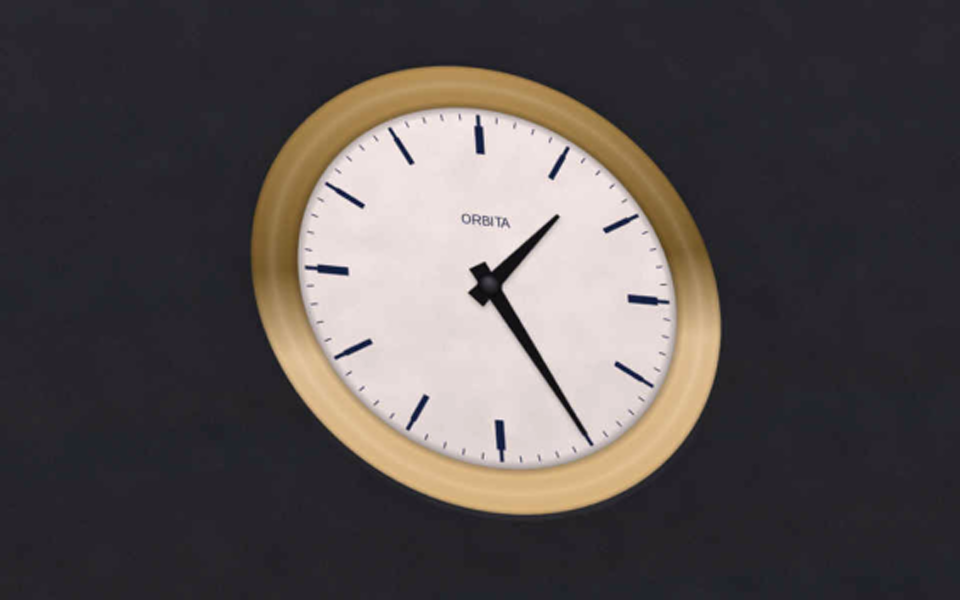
{"hour": 1, "minute": 25}
